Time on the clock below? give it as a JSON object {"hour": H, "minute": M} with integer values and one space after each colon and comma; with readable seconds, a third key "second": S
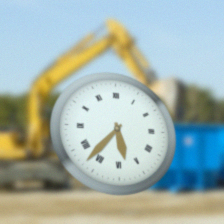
{"hour": 5, "minute": 37}
